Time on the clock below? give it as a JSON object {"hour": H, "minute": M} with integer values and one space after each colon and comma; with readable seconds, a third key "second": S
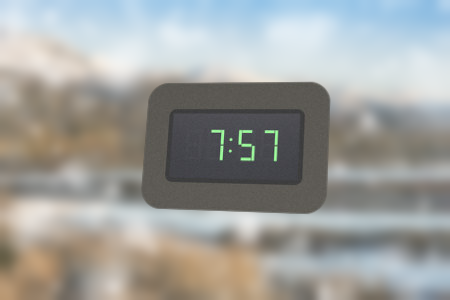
{"hour": 7, "minute": 57}
